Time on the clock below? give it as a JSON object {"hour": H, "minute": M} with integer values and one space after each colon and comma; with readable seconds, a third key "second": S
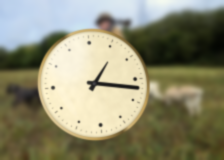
{"hour": 1, "minute": 17}
